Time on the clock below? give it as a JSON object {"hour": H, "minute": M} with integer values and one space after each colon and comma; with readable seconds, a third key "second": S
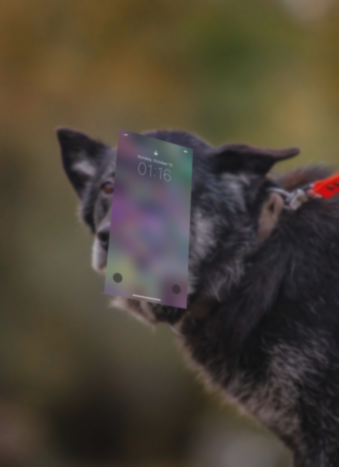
{"hour": 1, "minute": 16}
